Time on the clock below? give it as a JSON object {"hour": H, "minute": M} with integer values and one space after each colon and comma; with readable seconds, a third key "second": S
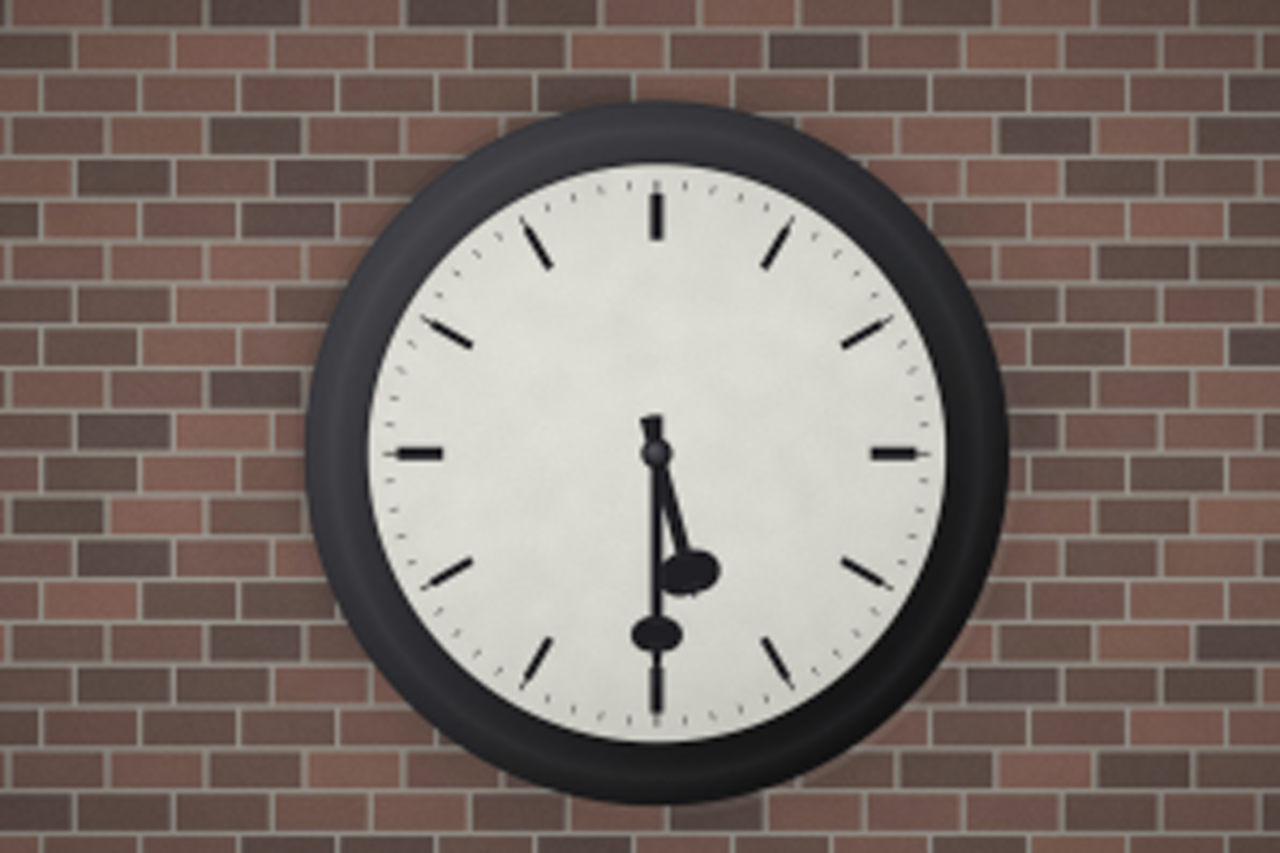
{"hour": 5, "minute": 30}
